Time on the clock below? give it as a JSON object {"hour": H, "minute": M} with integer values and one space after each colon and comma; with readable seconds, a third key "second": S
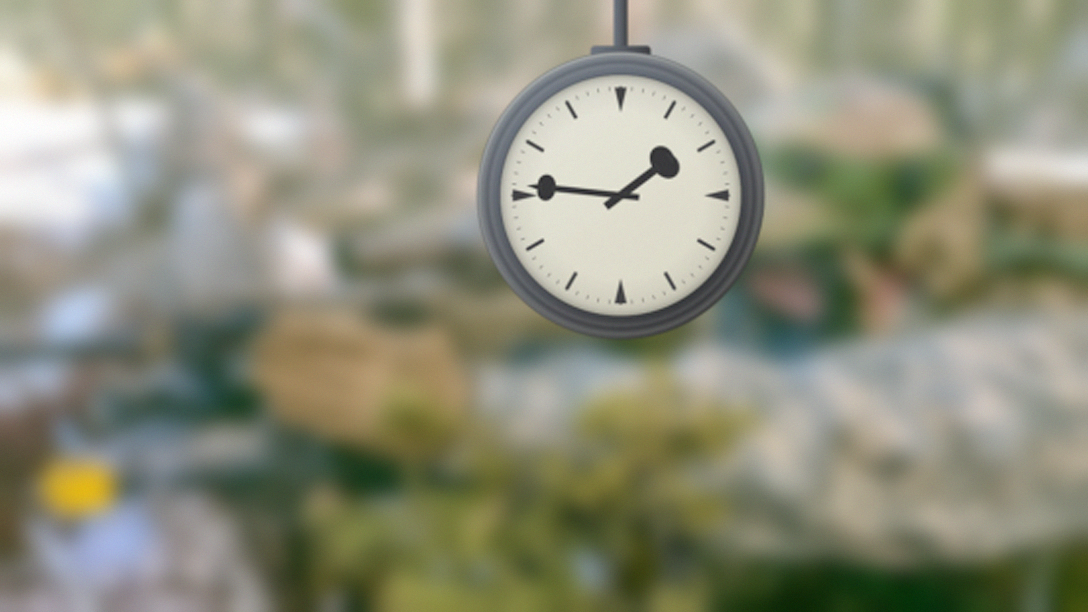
{"hour": 1, "minute": 46}
